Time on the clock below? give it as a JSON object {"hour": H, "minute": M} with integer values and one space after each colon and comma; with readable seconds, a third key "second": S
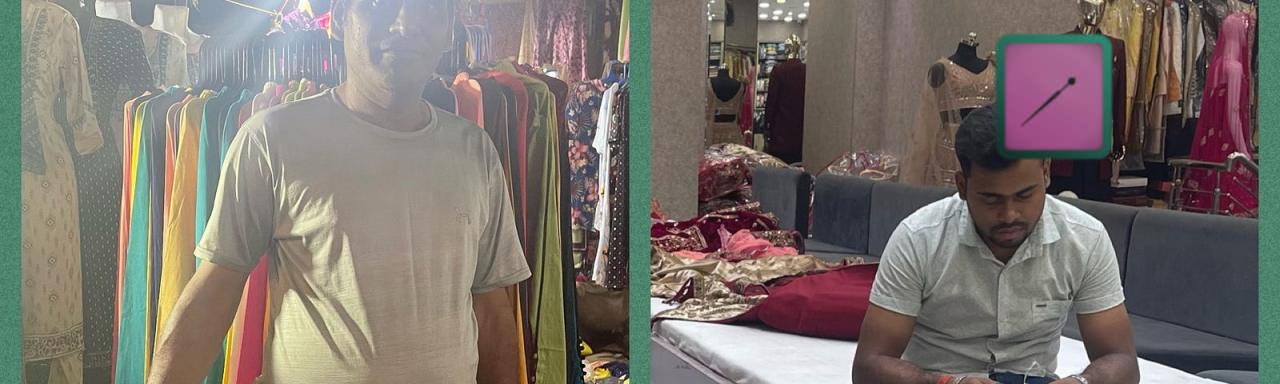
{"hour": 1, "minute": 38}
